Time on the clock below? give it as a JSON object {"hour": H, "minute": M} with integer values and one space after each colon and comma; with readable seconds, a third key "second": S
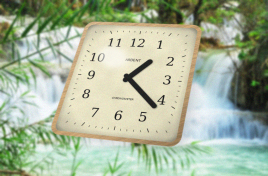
{"hour": 1, "minute": 22}
